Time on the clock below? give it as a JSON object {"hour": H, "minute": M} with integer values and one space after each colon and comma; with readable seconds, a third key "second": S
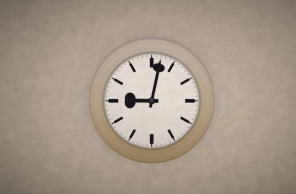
{"hour": 9, "minute": 2}
